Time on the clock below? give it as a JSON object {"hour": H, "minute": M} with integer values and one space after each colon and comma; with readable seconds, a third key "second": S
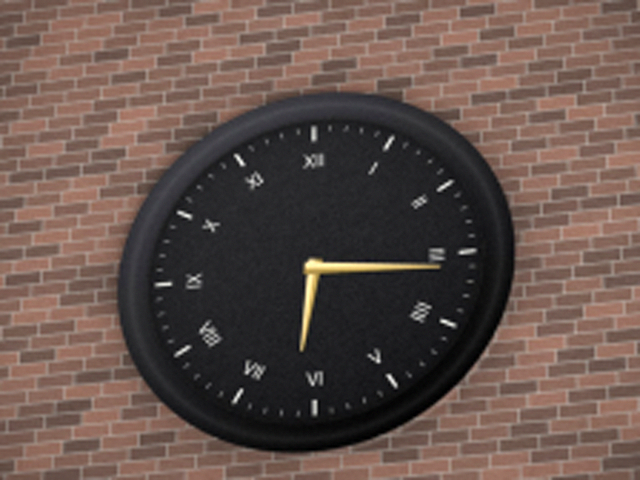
{"hour": 6, "minute": 16}
